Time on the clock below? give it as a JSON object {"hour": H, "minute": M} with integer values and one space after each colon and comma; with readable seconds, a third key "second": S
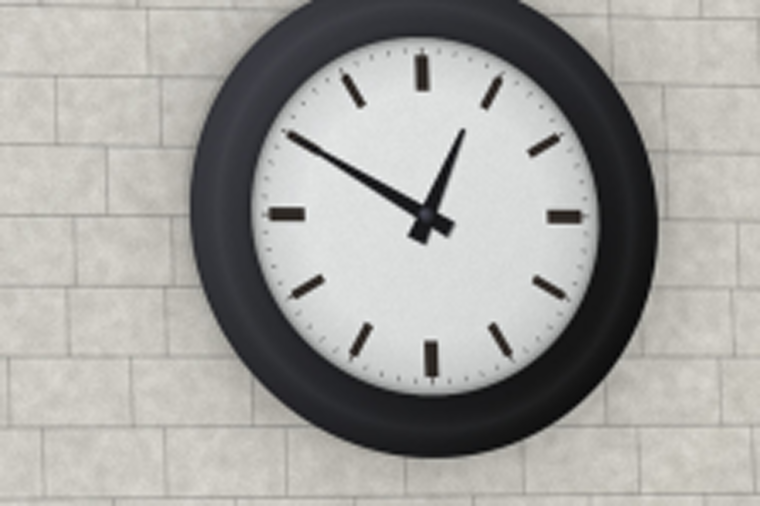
{"hour": 12, "minute": 50}
